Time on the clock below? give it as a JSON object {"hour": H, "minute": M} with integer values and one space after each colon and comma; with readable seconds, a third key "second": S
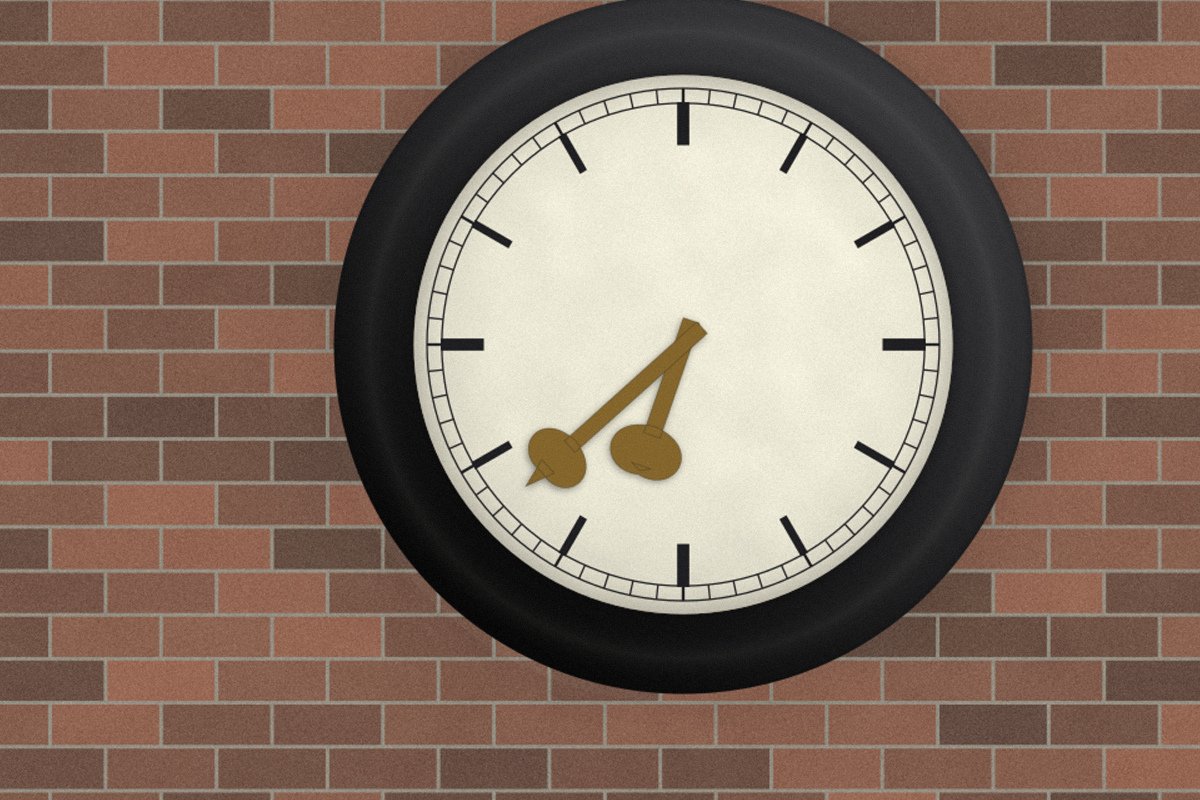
{"hour": 6, "minute": 38}
